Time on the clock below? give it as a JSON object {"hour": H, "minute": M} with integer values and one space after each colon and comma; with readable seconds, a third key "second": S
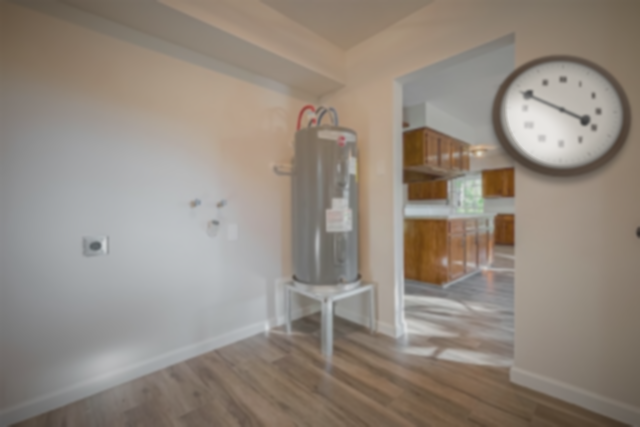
{"hour": 3, "minute": 49}
